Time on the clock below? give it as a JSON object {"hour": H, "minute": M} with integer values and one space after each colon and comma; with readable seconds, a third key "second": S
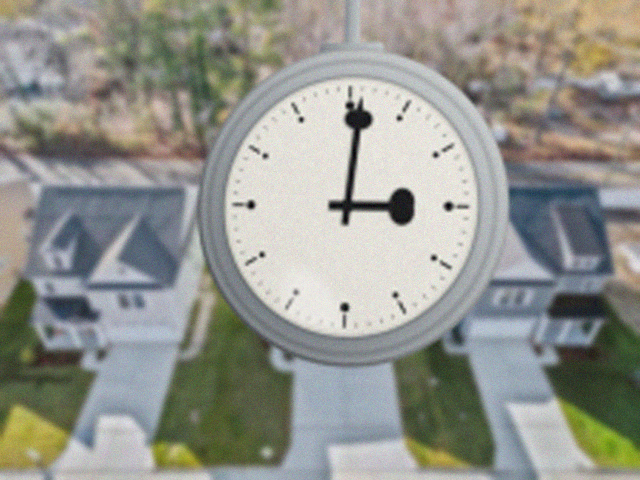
{"hour": 3, "minute": 1}
